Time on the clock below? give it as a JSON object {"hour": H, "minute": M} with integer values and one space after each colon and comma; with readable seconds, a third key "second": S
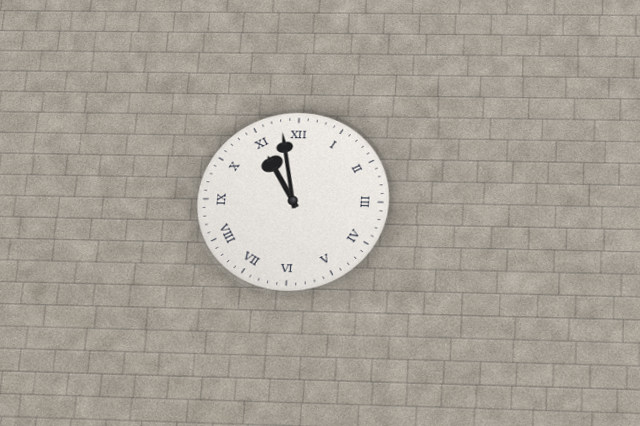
{"hour": 10, "minute": 58}
